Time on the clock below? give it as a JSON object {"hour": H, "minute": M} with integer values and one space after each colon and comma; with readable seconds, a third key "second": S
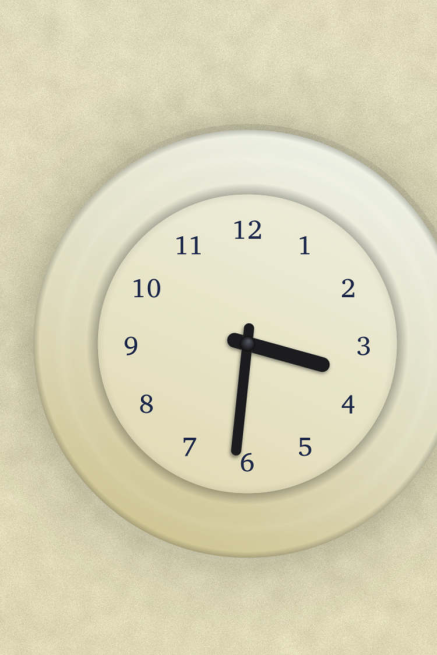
{"hour": 3, "minute": 31}
